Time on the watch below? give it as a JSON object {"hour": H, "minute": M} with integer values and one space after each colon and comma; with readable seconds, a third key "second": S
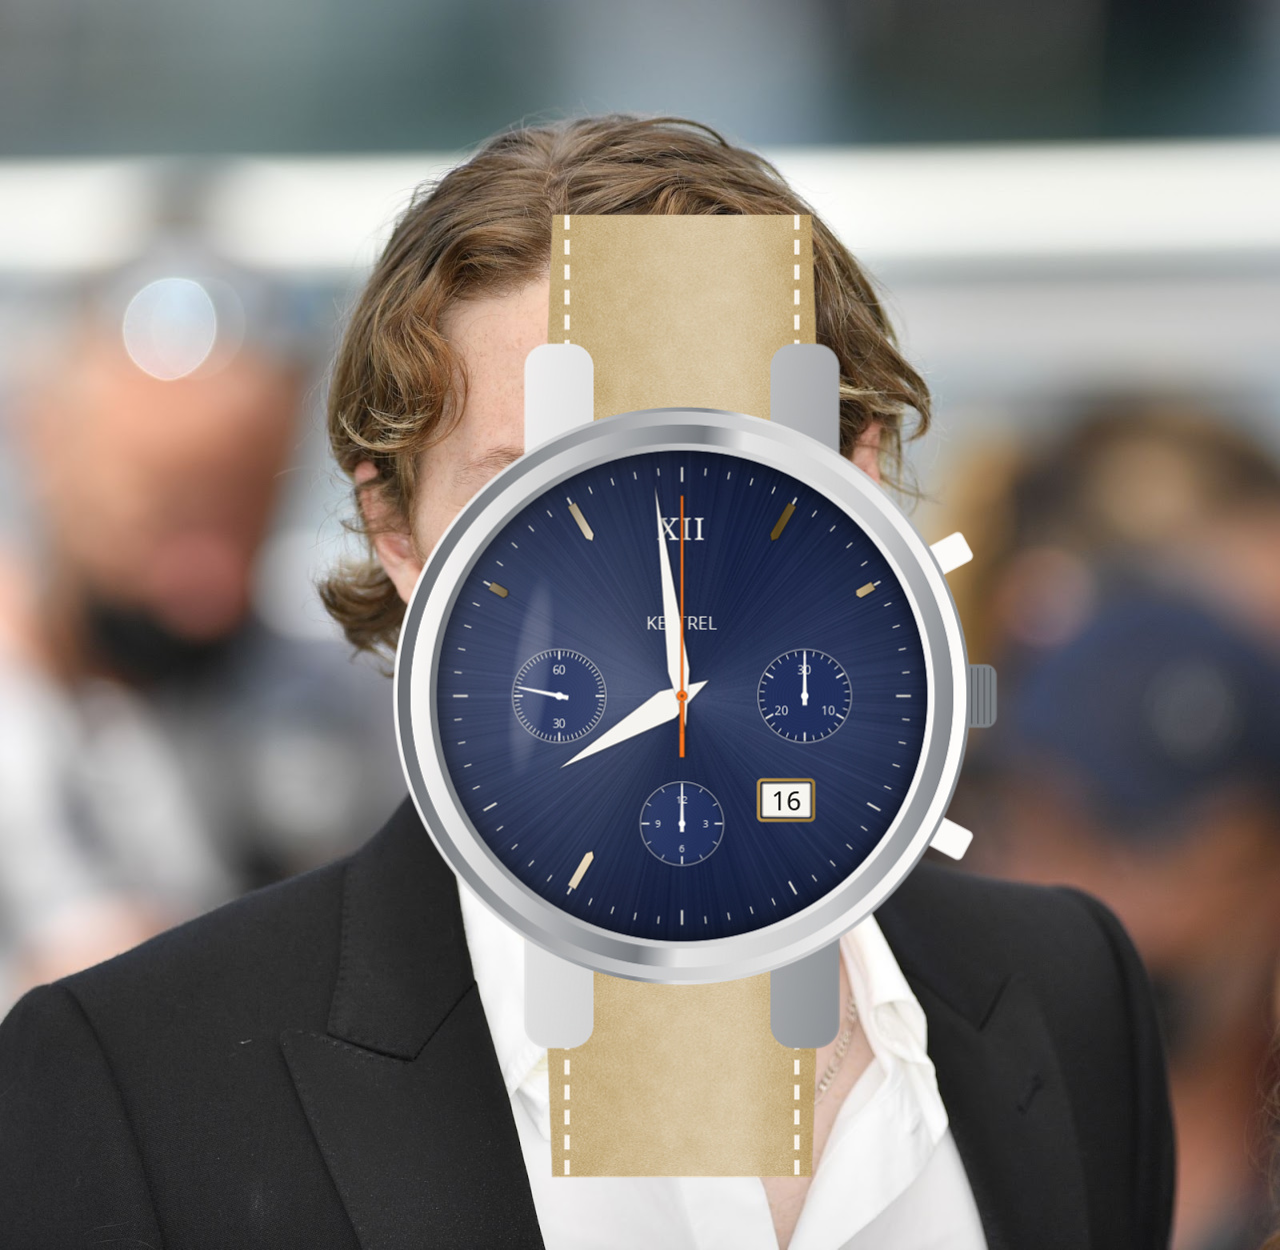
{"hour": 7, "minute": 58, "second": 47}
